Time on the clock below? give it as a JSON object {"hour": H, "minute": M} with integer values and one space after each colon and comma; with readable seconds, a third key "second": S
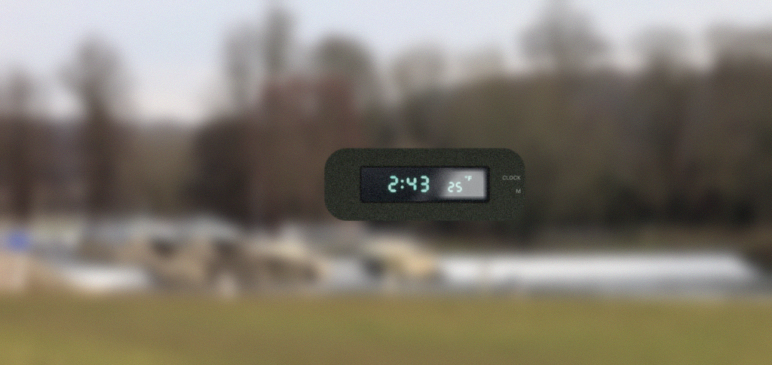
{"hour": 2, "minute": 43}
